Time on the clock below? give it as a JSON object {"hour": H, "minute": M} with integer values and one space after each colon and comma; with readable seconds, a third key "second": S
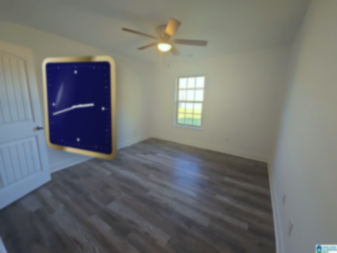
{"hour": 2, "minute": 42}
